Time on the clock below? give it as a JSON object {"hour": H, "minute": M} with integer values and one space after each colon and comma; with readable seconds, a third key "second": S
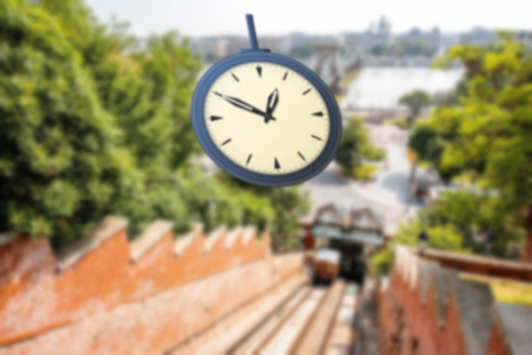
{"hour": 12, "minute": 50}
